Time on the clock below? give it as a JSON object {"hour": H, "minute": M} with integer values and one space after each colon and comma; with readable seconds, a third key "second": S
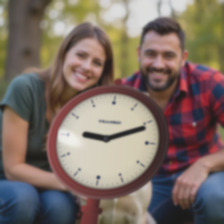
{"hour": 9, "minute": 11}
